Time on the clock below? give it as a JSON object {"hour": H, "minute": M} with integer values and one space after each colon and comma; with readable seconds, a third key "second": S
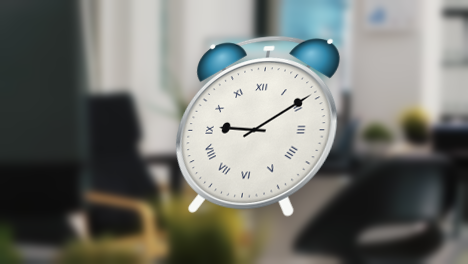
{"hour": 9, "minute": 9}
